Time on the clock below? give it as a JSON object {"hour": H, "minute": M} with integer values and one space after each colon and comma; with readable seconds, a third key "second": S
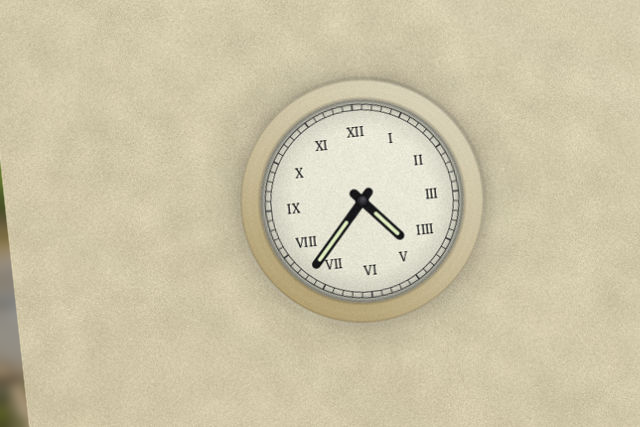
{"hour": 4, "minute": 37}
